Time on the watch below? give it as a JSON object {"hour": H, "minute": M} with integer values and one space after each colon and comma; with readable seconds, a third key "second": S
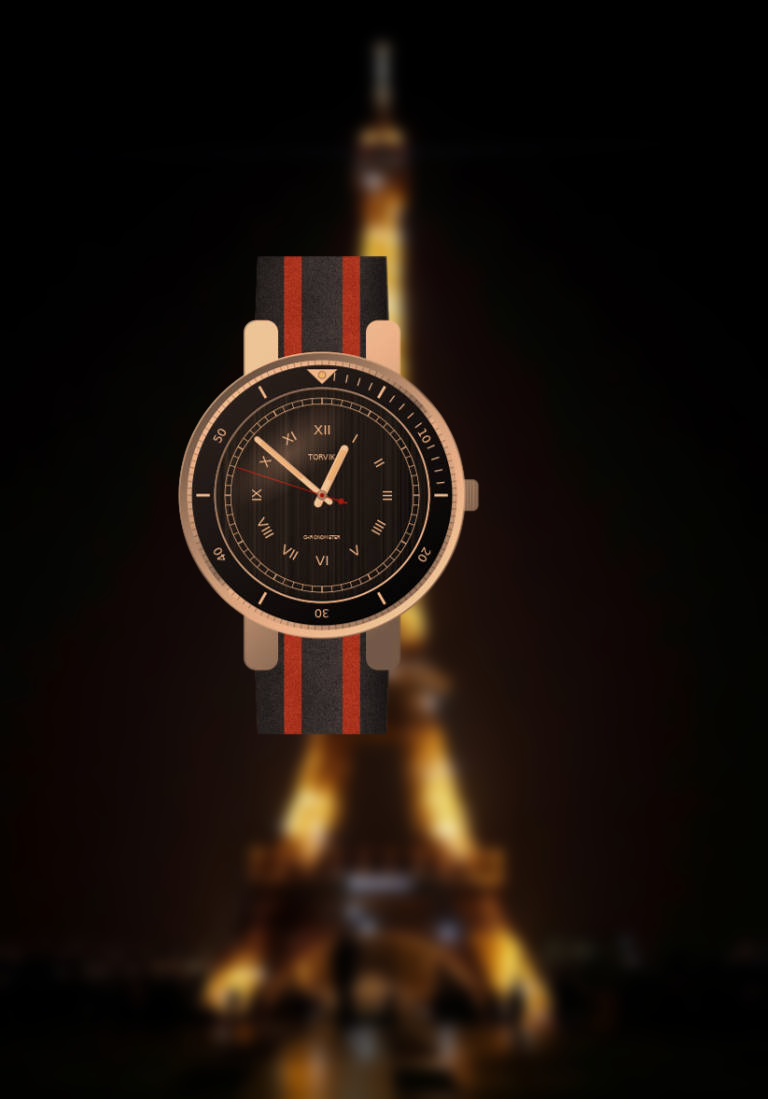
{"hour": 12, "minute": 51, "second": 48}
